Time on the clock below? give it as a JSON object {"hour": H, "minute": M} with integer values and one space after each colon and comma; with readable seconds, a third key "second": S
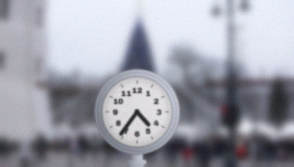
{"hour": 4, "minute": 36}
